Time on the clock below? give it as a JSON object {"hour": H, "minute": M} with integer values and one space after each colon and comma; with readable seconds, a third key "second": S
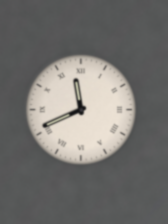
{"hour": 11, "minute": 41}
